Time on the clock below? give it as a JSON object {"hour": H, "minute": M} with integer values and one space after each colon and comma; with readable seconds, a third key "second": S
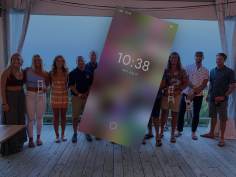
{"hour": 10, "minute": 38}
